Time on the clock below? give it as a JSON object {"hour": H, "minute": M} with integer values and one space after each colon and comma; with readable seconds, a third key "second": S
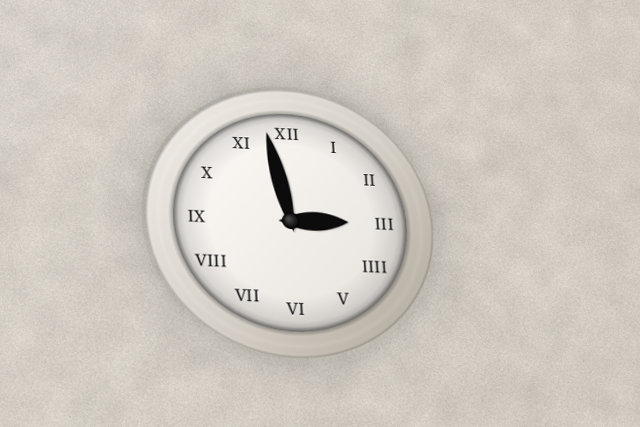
{"hour": 2, "minute": 58}
